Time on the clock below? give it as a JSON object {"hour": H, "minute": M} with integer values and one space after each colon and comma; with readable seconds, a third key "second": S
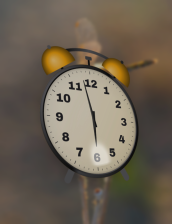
{"hour": 5, "minute": 58}
